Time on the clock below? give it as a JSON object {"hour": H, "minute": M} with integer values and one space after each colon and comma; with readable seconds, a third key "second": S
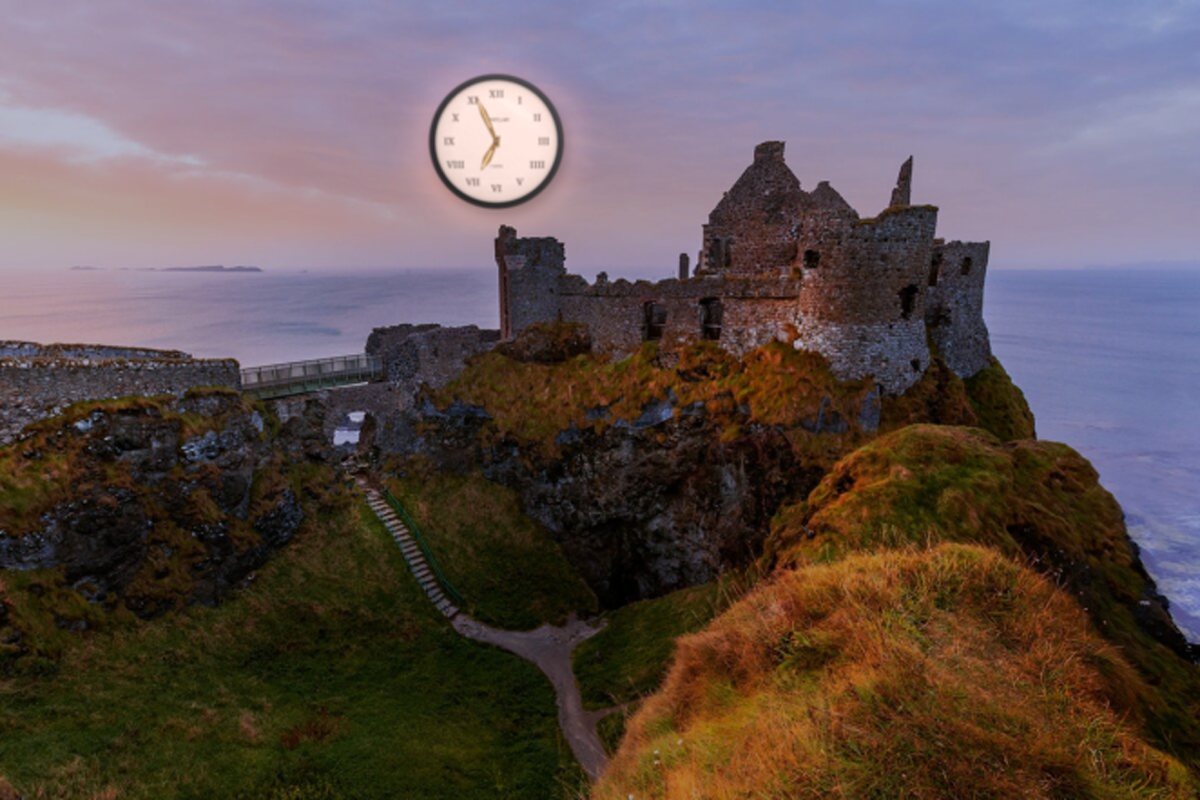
{"hour": 6, "minute": 56}
